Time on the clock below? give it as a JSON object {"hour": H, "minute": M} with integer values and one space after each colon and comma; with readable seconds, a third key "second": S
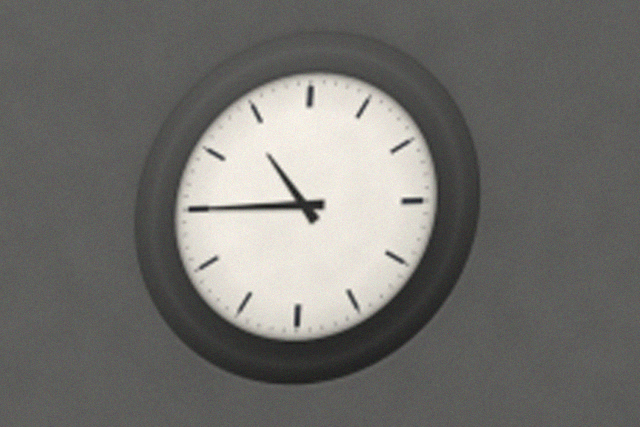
{"hour": 10, "minute": 45}
